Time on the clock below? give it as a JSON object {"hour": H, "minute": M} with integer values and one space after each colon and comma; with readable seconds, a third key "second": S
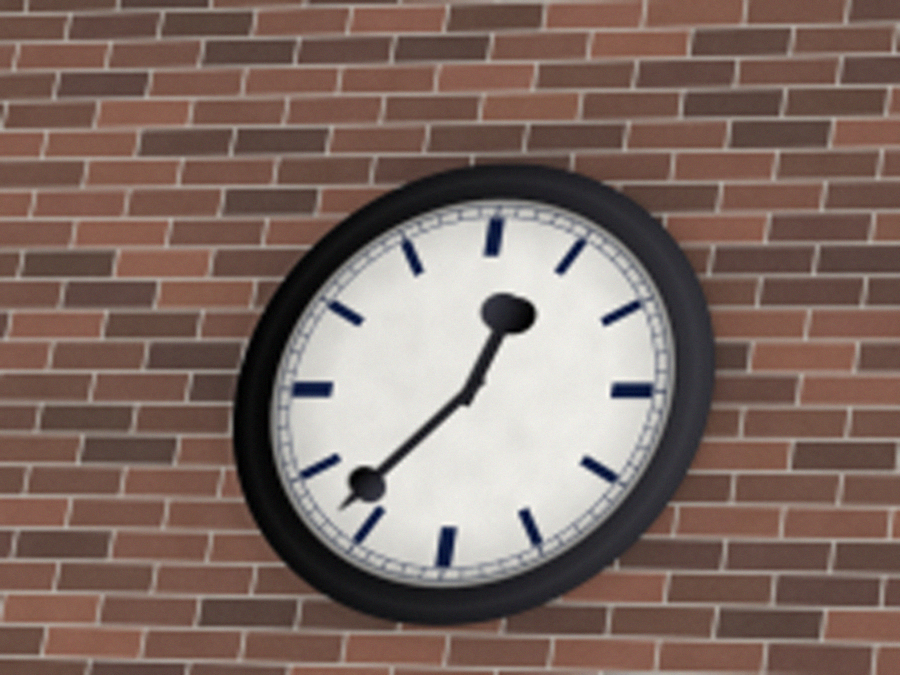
{"hour": 12, "minute": 37}
